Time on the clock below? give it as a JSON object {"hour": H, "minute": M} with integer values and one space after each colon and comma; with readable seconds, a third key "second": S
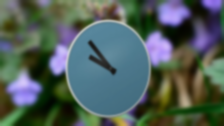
{"hour": 9, "minute": 53}
